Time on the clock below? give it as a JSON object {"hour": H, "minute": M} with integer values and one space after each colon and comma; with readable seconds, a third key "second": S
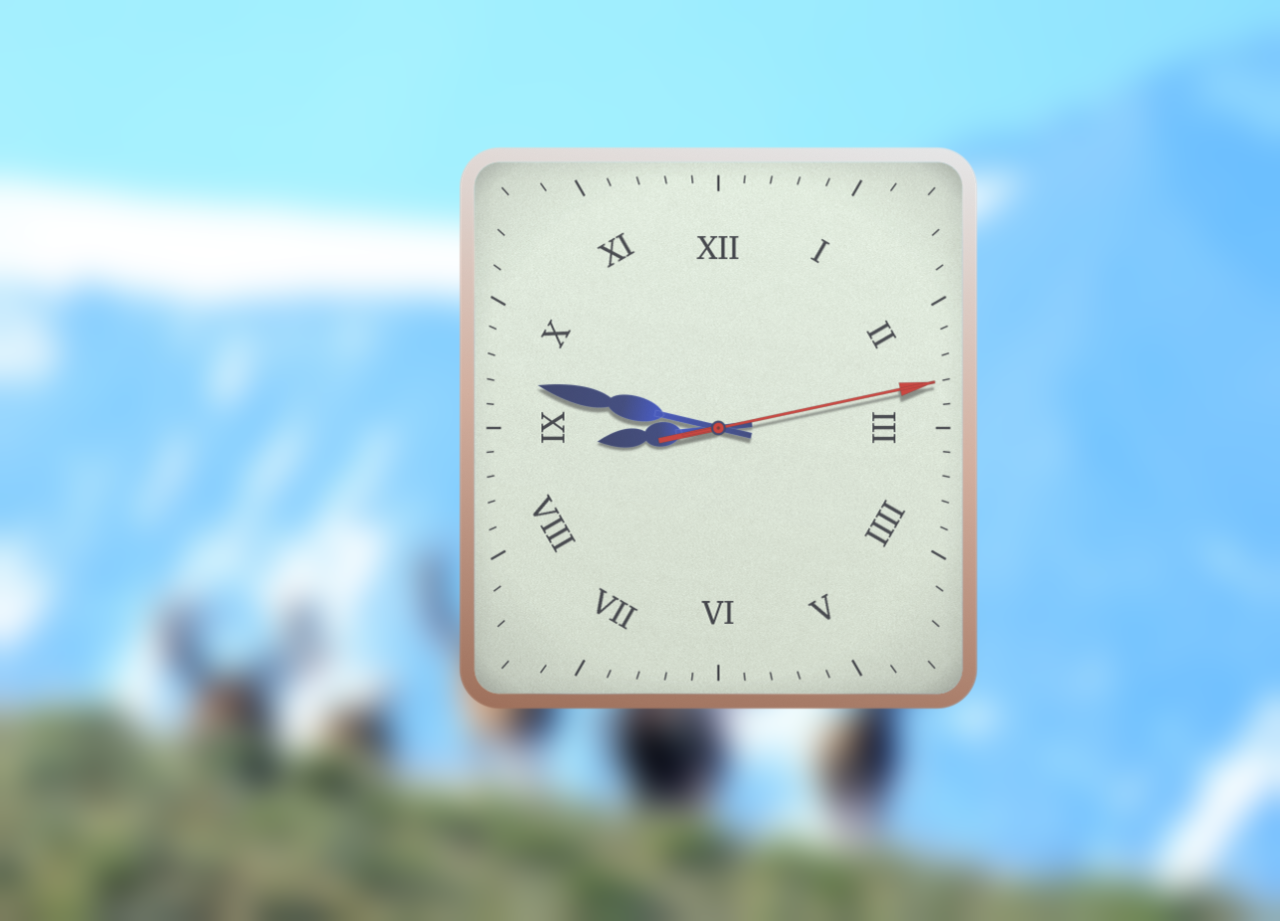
{"hour": 8, "minute": 47, "second": 13}
